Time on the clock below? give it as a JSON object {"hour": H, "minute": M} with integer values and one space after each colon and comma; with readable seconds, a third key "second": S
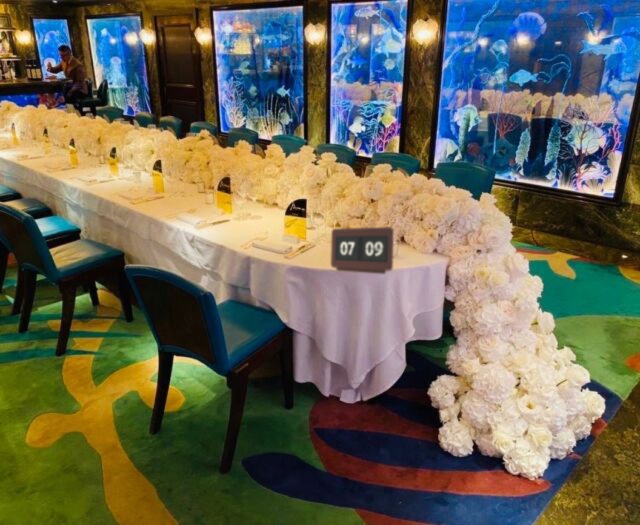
{"hour": 7, "minute": 9}
